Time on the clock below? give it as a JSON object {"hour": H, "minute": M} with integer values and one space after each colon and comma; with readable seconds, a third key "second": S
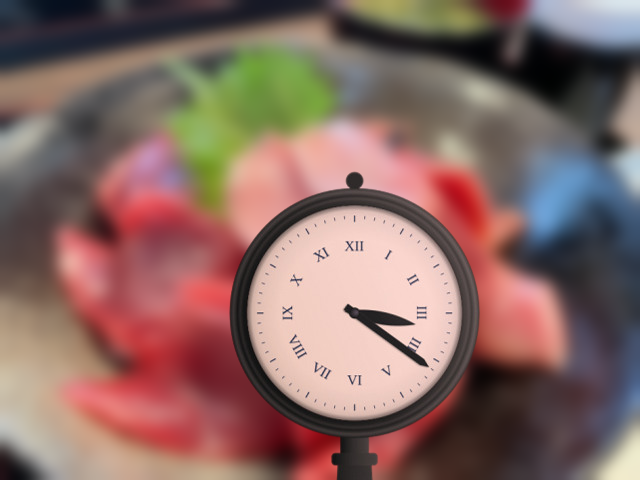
{"hour": 3, "minute": 21}
